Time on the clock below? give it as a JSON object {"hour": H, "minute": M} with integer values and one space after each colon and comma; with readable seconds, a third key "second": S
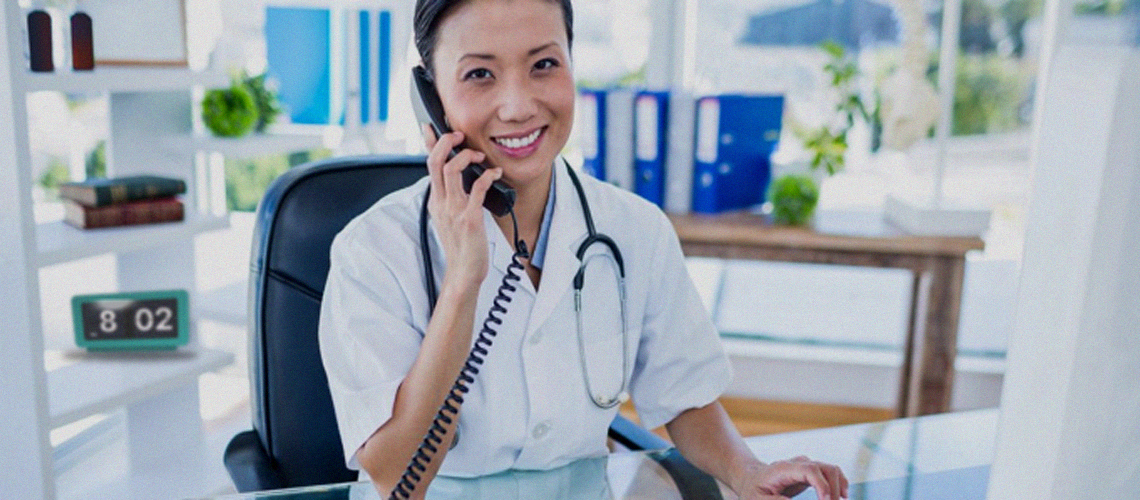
{"hour": 8, "minute": 2}
